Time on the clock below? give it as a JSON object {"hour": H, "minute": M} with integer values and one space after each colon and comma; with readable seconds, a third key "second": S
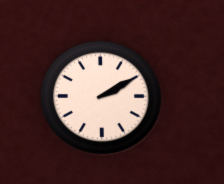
{"hour": 2, "minute": 10}
